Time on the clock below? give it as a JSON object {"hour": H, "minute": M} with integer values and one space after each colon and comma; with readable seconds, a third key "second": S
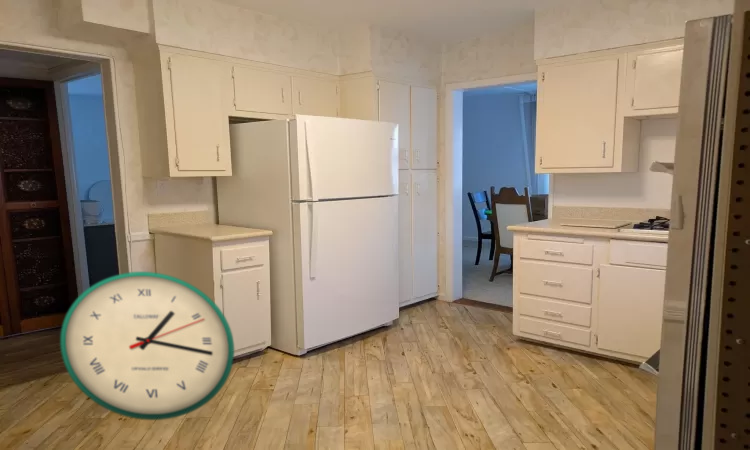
{"hour": 1, "minute": 17, "second": 11}
